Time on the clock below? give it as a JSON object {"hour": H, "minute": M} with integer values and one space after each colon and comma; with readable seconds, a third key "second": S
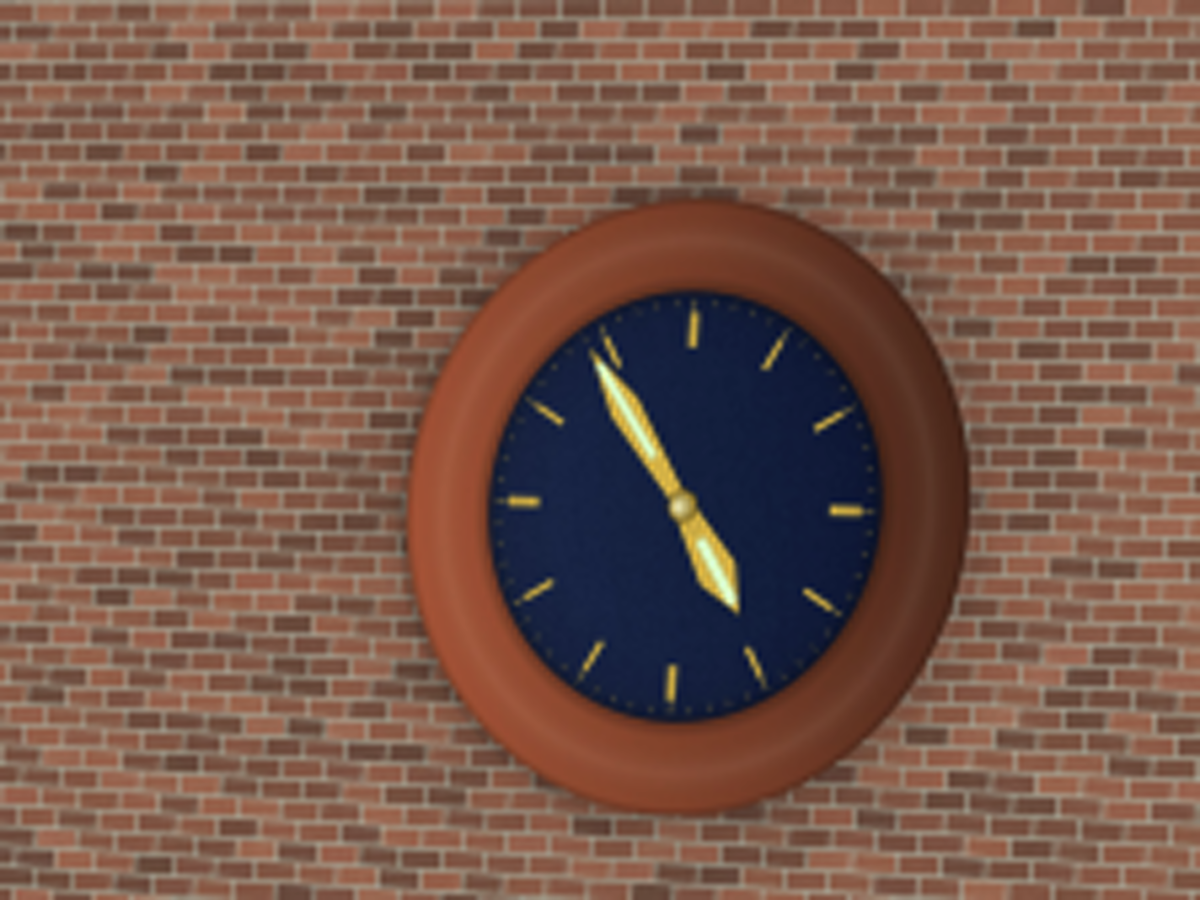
{"hour": 4, "minute": 54}
